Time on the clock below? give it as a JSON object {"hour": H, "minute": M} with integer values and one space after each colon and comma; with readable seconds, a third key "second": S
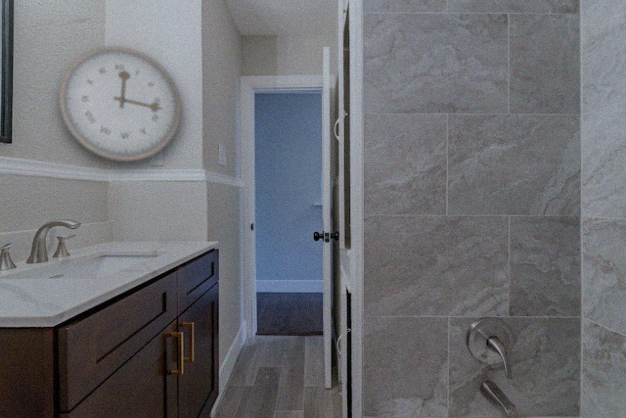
{"hour": 12, "minute": 17}
